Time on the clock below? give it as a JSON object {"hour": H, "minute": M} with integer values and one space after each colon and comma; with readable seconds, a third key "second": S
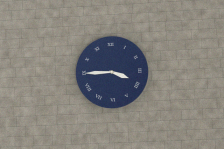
{"hour": 3, "minute": 45}
